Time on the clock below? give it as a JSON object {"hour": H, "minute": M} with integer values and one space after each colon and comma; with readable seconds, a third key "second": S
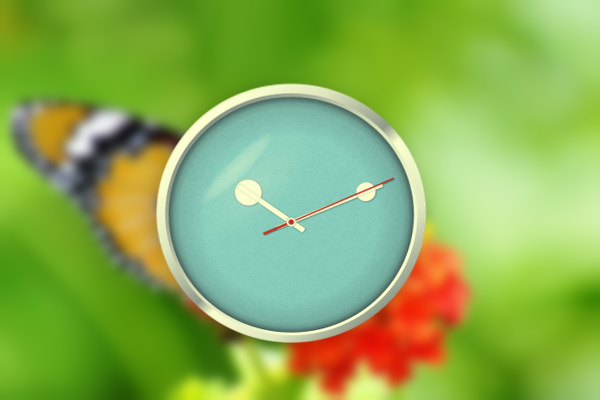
{"hour": 10, "minute": 11, "second": 11}
